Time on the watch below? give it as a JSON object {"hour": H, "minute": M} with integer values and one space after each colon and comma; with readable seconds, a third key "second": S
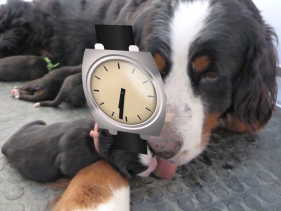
{"hour": 6, "minute": 32}
